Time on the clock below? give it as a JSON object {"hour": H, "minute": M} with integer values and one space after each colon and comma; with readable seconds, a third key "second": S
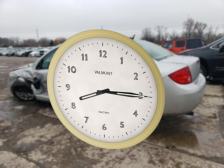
{"hour": 8, "minute": 15}
